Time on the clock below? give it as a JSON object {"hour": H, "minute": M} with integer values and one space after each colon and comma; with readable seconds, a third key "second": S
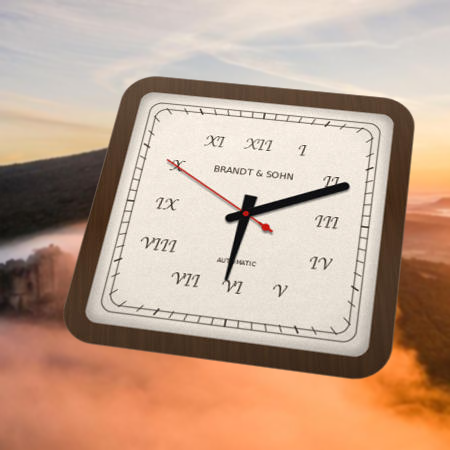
{"hour": 6, "minute": 10, "second": 50}
